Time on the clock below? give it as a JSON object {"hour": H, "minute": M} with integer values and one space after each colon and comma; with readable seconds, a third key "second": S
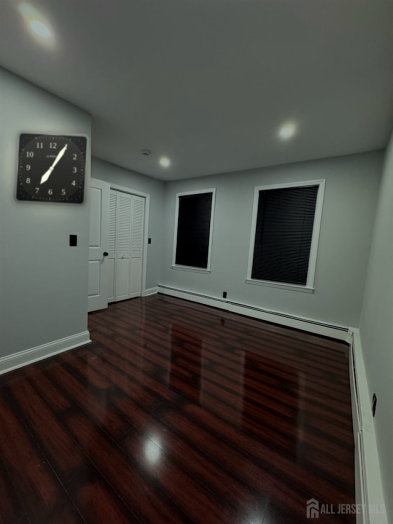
{"hour": 7, "minute": 5}
